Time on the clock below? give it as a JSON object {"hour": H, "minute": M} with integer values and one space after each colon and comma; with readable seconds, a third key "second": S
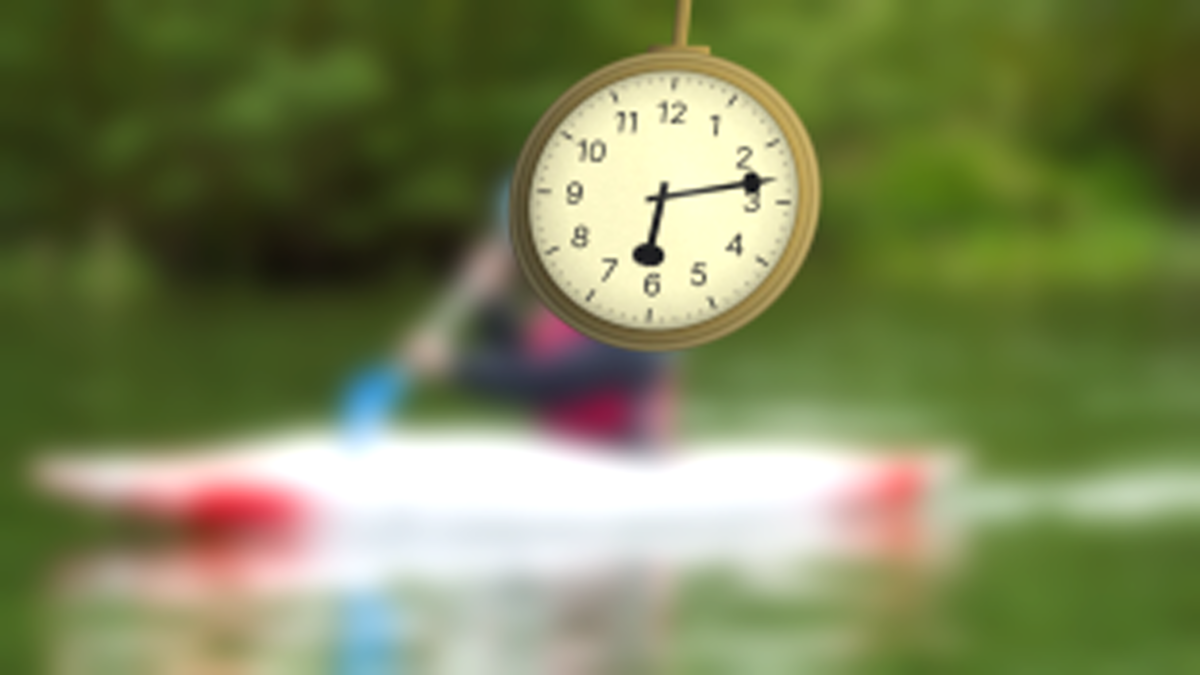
{"hour": 6, "minute": 13}
